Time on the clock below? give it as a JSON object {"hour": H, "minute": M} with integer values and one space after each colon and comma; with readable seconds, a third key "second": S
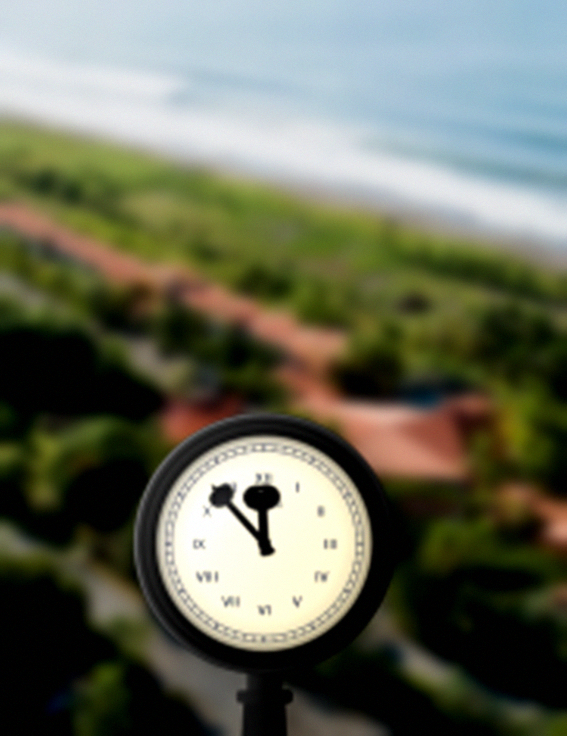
{"hour": 11, "minute": 53}
